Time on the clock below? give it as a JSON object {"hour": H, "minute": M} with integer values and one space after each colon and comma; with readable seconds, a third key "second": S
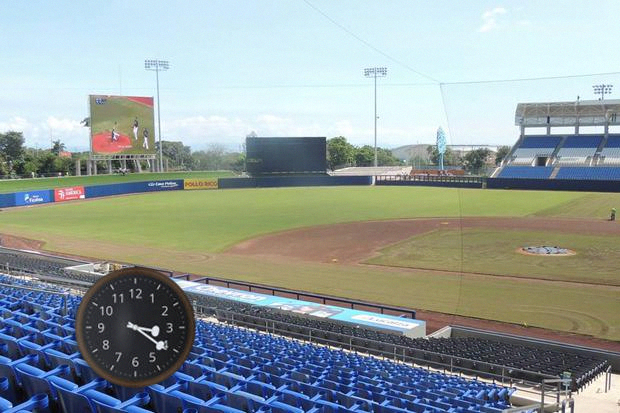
{"hour": 3, "minute": 21}
